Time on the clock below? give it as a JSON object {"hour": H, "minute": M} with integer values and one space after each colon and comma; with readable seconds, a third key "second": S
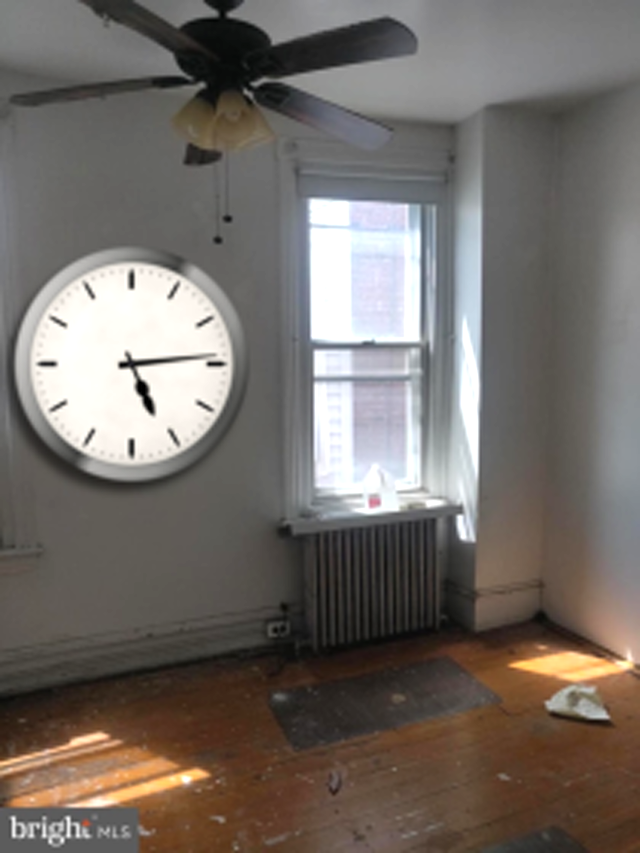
{"hour": 5, "minute": 14}
